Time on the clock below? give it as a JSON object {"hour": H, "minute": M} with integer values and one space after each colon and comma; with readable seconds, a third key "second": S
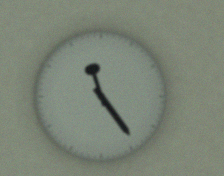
{"hour": 11, "minute": 24}
